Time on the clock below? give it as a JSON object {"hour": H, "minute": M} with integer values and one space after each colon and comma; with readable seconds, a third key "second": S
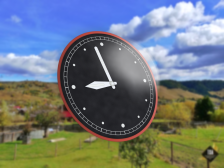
{"hour": 8, "minute": 58}
